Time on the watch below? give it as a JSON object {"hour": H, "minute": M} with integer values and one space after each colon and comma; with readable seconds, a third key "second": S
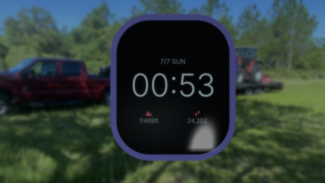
{"hour": 0, "minute": 53}
